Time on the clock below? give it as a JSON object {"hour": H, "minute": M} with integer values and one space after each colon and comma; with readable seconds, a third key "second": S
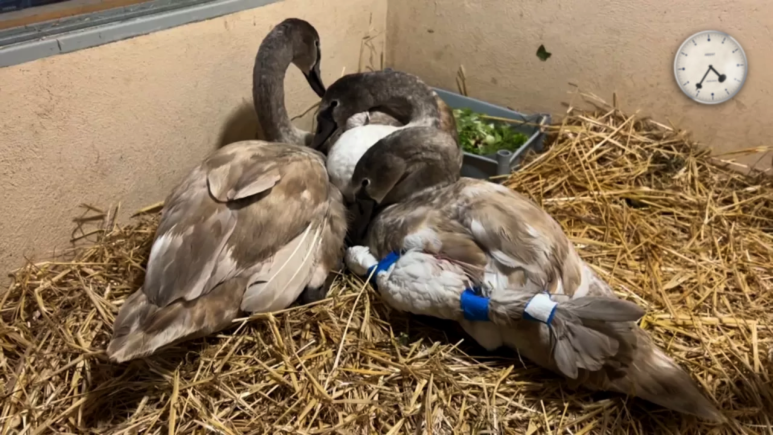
{"hour": 4, "minute": 36}
